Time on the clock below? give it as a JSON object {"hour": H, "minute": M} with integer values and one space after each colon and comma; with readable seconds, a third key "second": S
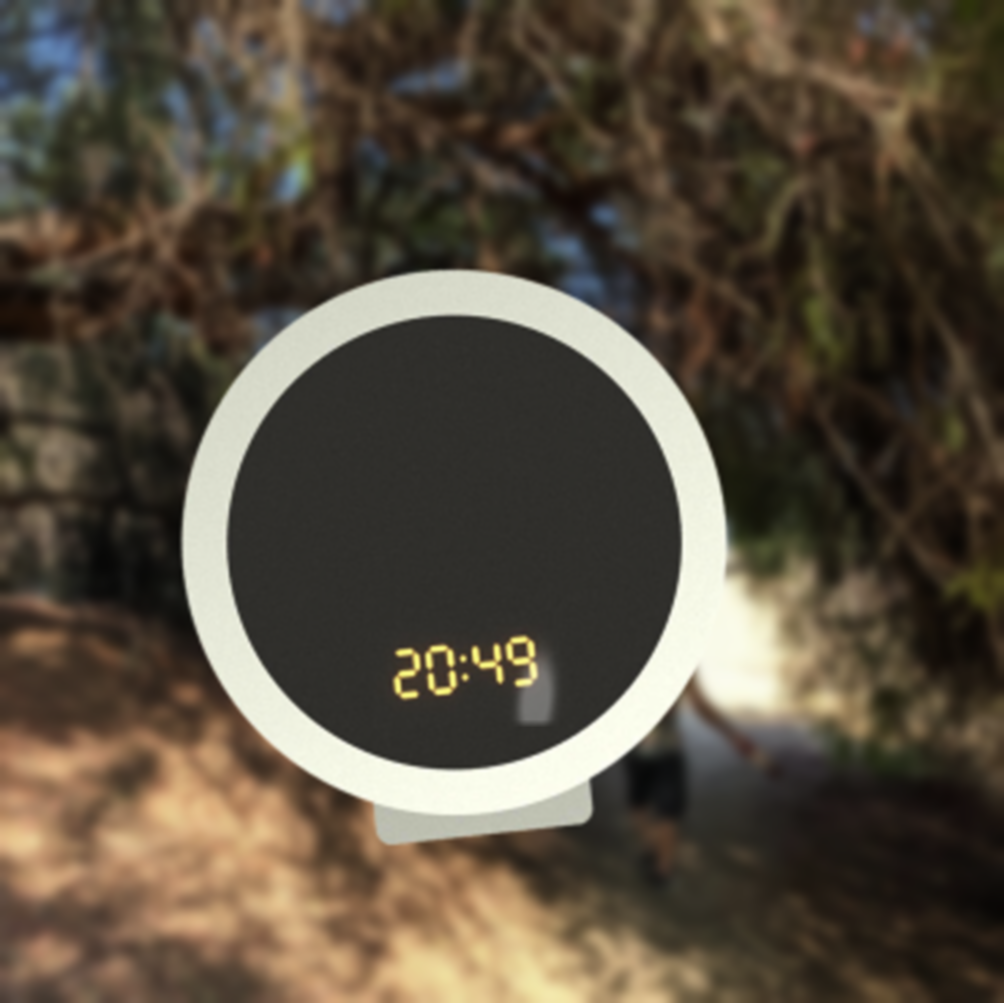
{"hour": 20, "minute": 49}
